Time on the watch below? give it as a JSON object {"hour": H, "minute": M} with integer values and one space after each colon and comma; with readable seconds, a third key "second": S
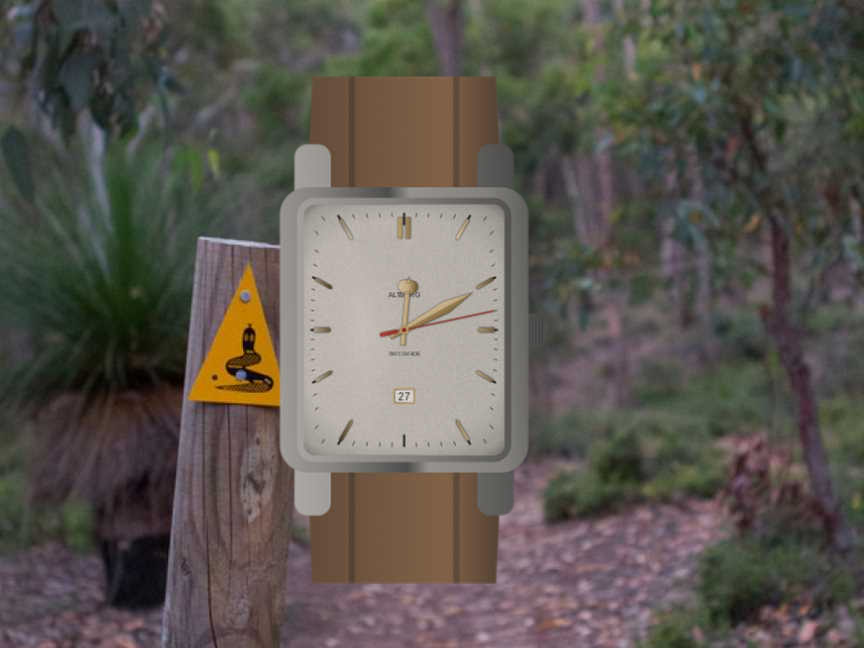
{"hour": 12, "minute": 10, "second": 13}
